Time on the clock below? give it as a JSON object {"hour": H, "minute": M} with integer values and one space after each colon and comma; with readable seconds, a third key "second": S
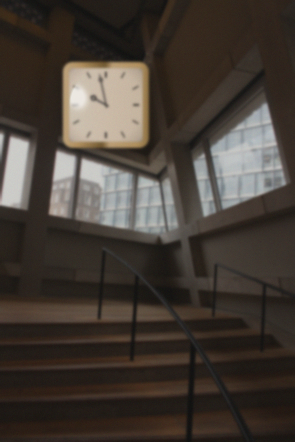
{"hour": 9, "minute": 58}
